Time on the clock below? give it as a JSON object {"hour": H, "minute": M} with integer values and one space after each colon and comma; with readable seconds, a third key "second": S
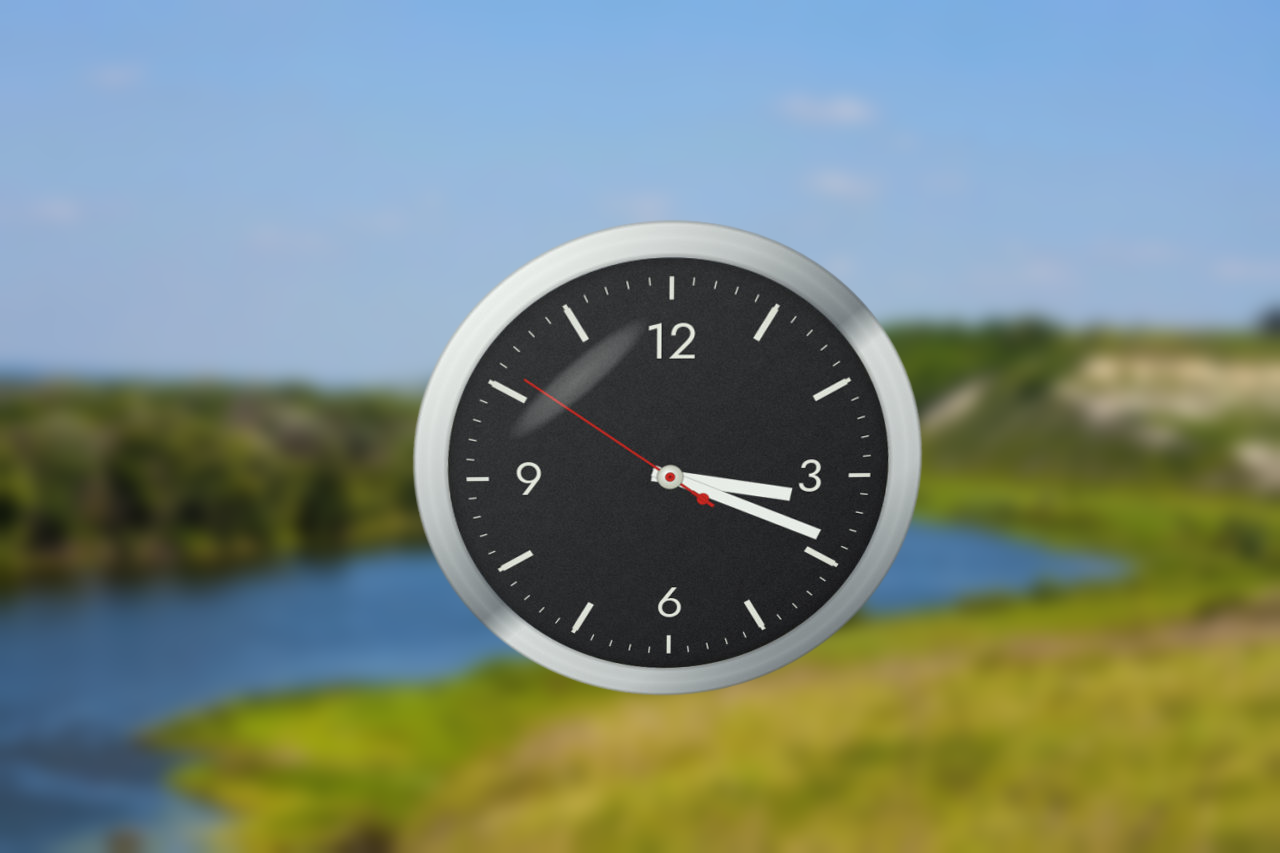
{"hour": 3, "minute": 18, "second": 51}
